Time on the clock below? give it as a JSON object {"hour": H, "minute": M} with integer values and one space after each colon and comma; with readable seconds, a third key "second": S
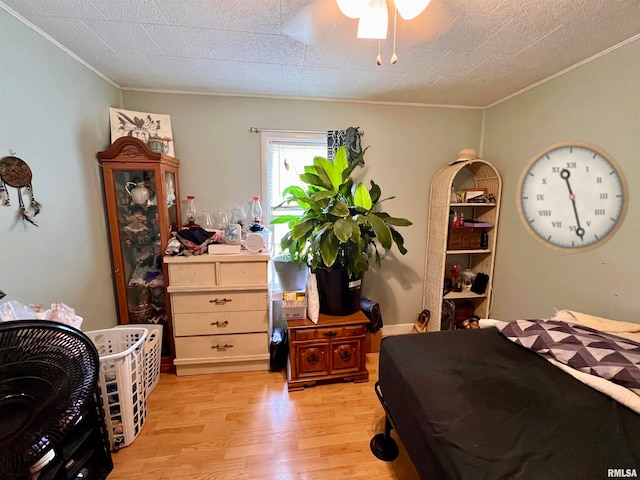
{"hour": 11, "minute": 28}
